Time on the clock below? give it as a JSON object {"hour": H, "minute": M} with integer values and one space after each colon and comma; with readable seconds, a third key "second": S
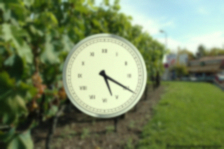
{"hour": 5, "minute": 20}
